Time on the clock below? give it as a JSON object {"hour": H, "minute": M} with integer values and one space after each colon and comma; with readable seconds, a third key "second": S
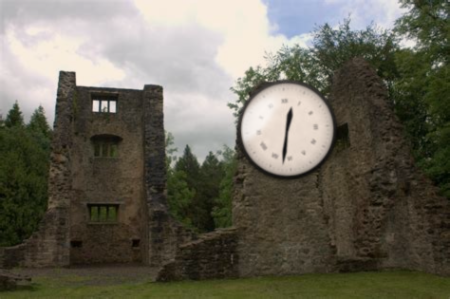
{"hour": 12, "minute": 32}
